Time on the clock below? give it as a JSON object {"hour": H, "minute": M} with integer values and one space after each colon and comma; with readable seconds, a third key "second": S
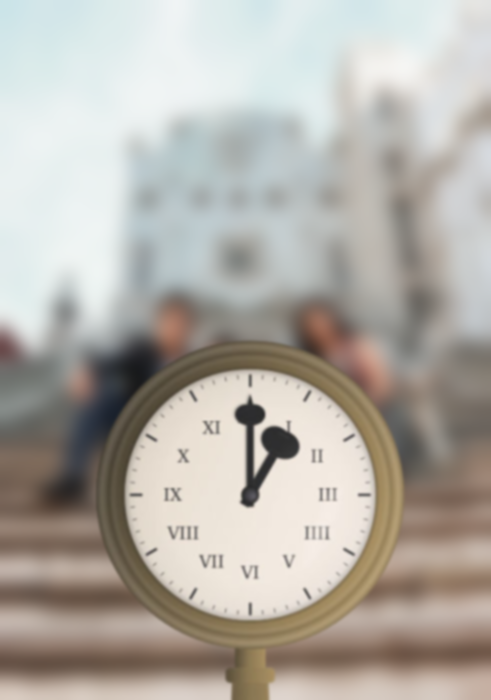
{"hour": 1, "minute": 0}
